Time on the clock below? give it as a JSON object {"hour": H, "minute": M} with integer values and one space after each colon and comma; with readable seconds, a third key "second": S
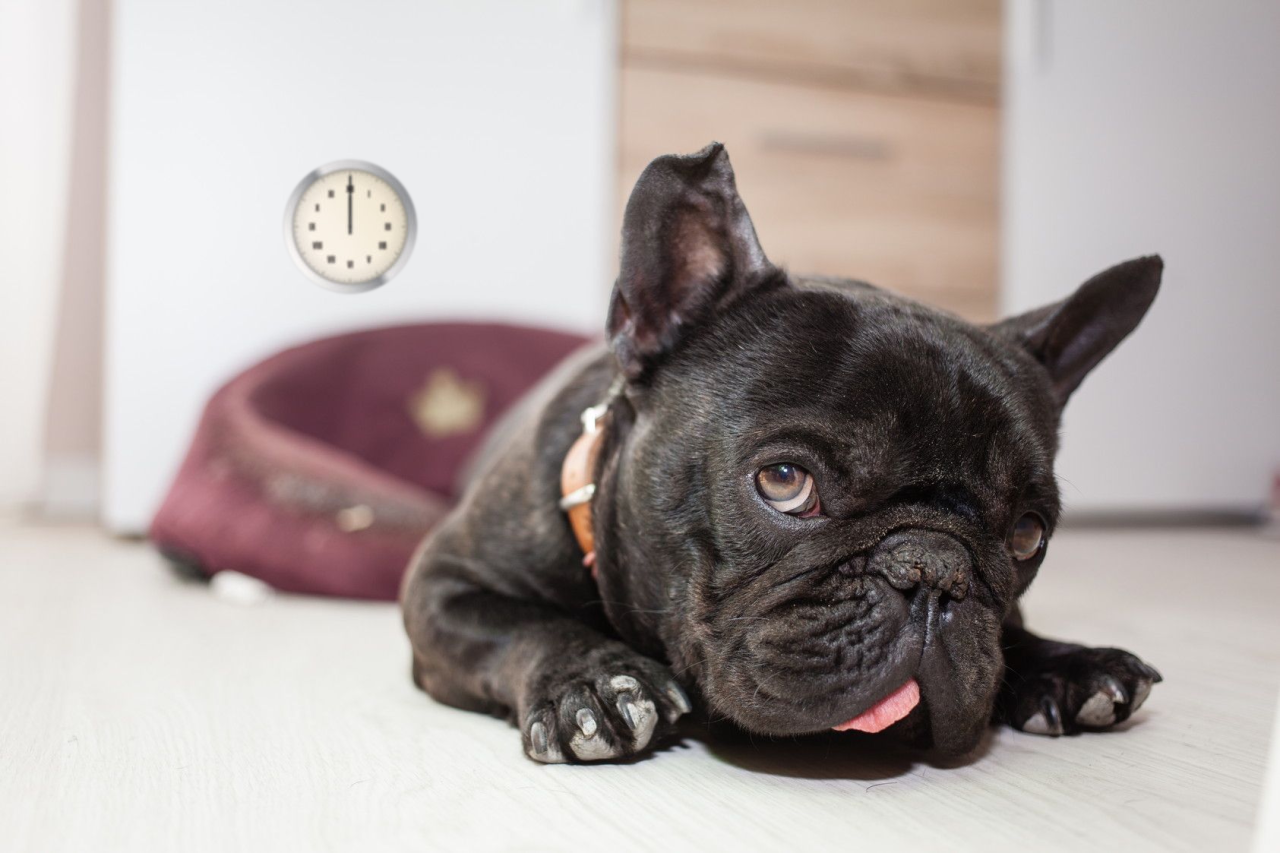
{"hour": 12, "minute": 0}
